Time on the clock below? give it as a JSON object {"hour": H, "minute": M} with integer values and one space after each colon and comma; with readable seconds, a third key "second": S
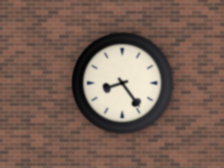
{"hour": 8, "minute": 24}
